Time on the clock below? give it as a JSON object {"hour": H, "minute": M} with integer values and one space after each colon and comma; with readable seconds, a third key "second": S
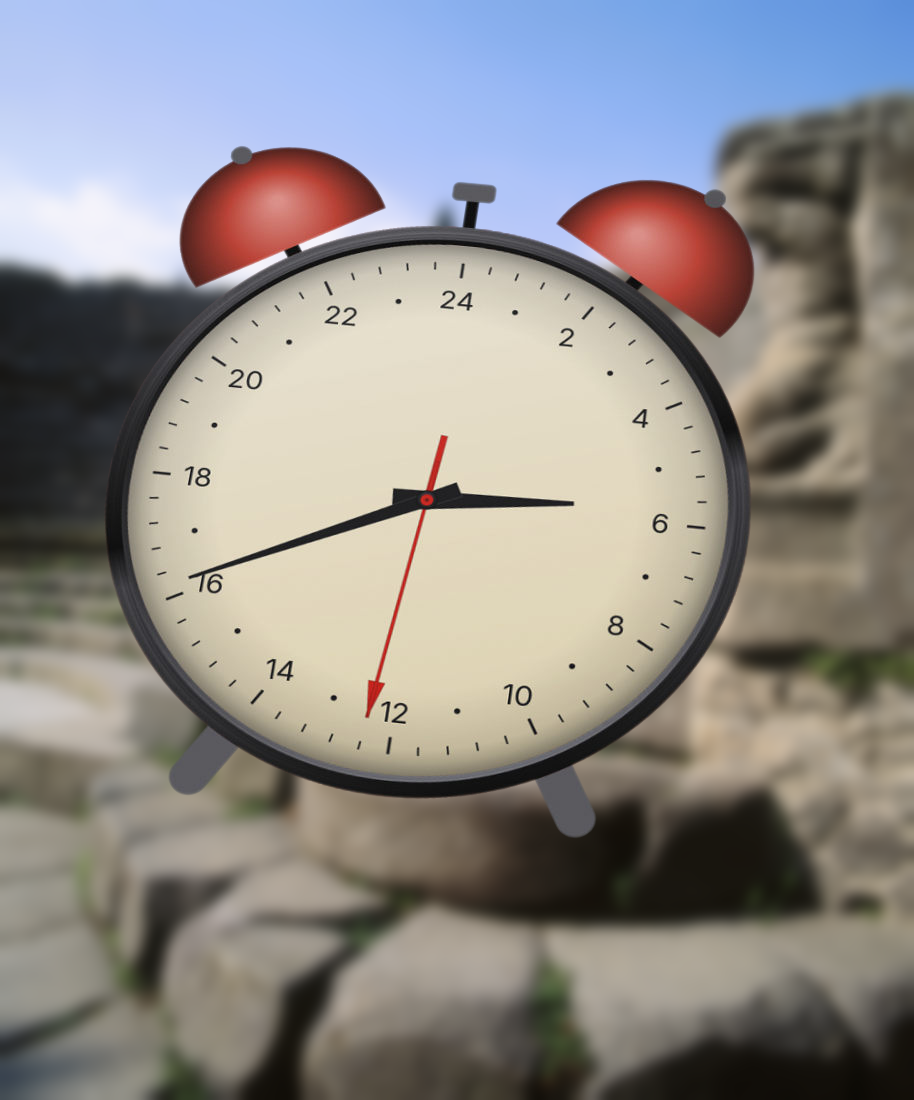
{"hour": 5, "minute": 40, "second": 31}
